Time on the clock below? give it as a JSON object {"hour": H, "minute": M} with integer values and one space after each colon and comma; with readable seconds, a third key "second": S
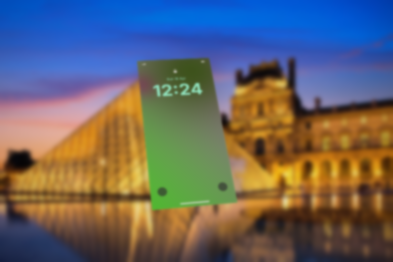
{"hour": 12, "minute": 24}
